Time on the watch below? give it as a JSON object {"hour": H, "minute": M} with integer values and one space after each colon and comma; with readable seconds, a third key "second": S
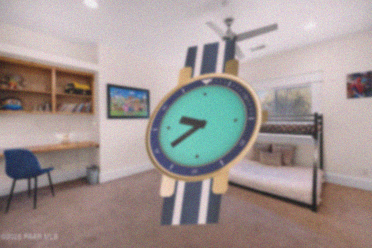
{"hour": 9, "minute": 39}
